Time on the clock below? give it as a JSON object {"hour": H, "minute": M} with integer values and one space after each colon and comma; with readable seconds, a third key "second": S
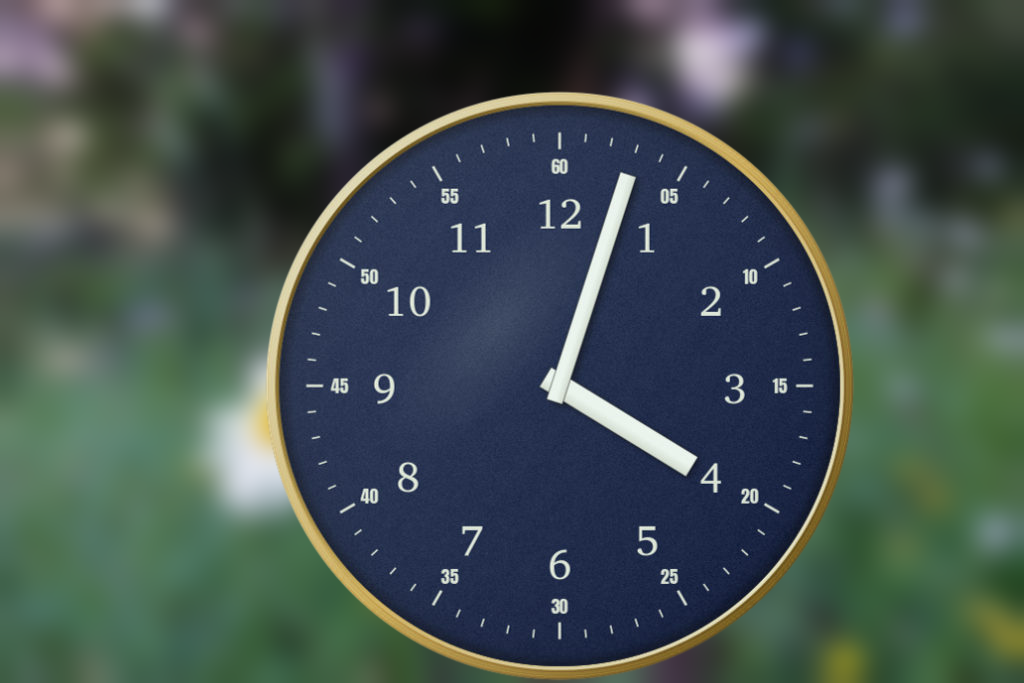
{"hour": 4, "minute": 3}
